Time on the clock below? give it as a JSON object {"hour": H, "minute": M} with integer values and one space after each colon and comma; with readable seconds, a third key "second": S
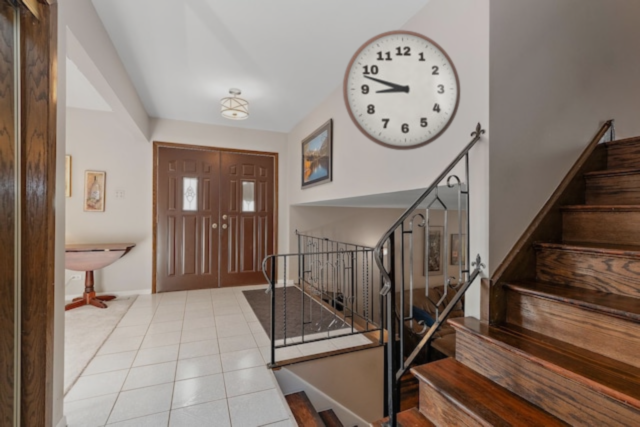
{"hour": 8, "minute": 48}
